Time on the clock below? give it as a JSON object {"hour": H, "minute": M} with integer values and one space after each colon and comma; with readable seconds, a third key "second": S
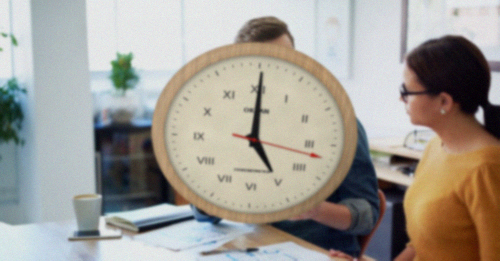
{"hour": 5, "minute": 0, "second": 17}
